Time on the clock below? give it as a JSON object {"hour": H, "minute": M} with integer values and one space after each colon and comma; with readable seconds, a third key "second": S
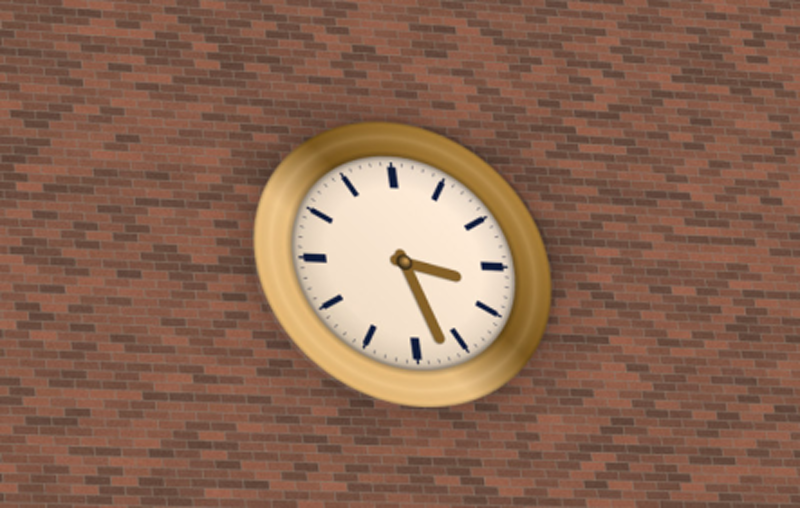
{"hour": 3, "minute": 27}
